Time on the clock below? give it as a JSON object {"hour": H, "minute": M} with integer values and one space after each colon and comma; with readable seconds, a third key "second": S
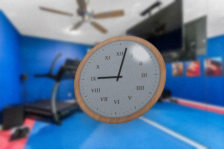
{"hour": 9, "minute": 2}
